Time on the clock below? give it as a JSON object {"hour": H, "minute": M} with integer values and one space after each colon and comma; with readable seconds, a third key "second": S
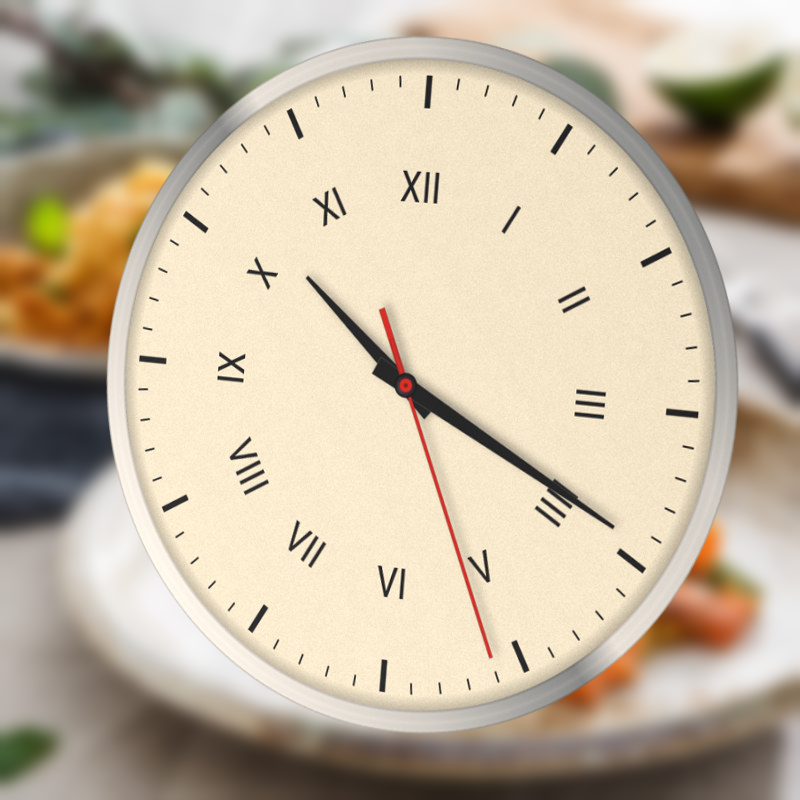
{"hour": 10, "minute": 19, "second": 26}
